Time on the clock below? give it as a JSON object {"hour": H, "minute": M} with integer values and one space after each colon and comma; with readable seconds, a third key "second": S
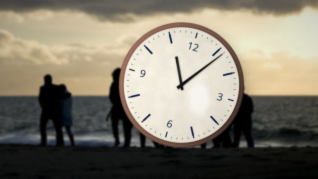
{"hour": 11, "minute": 6}
